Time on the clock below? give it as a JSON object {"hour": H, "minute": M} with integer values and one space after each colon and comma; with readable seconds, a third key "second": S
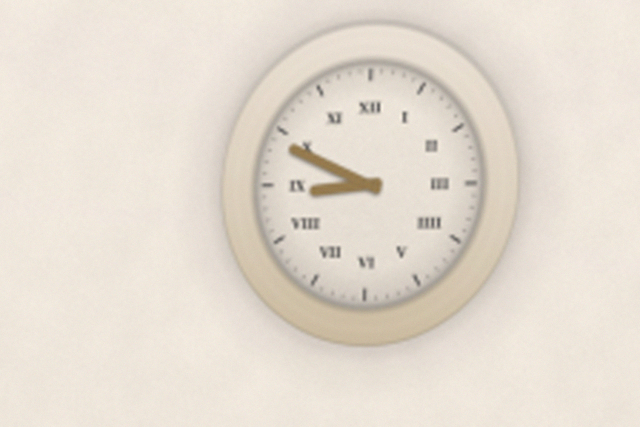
{"hour": 8, "minute": 49}
